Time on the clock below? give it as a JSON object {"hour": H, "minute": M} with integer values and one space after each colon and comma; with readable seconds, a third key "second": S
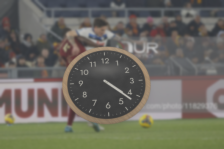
{"hour": 4, "minute": 22}
